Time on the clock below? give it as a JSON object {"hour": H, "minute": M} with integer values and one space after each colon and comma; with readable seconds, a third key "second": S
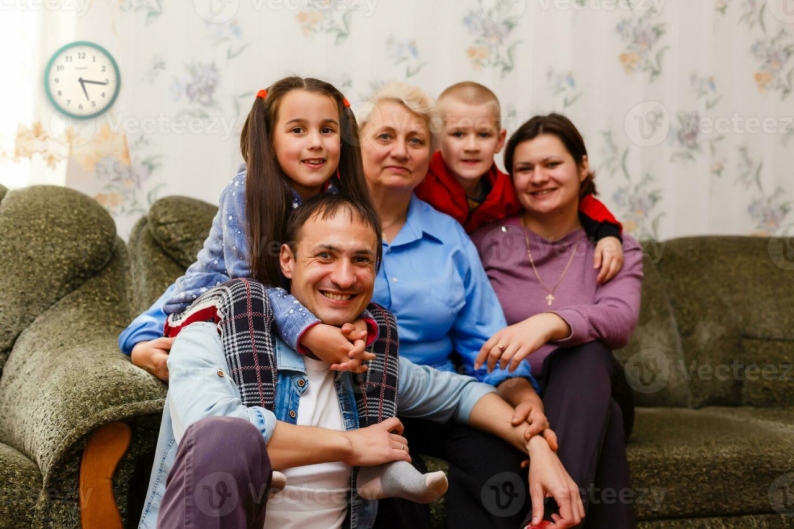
{"hour": 5, "minute": 16}
